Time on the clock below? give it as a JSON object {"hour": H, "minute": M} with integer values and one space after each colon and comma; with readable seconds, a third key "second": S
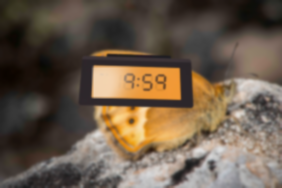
{"hour": 9, "minute": 59}
